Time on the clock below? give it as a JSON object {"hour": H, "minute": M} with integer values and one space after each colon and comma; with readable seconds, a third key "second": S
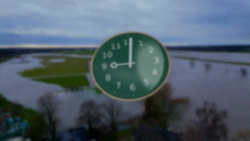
{"hour": 9, "minute": 1}
